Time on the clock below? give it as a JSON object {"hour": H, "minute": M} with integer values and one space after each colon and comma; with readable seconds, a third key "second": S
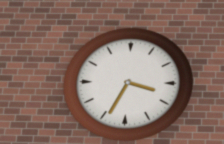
{"hour": 3, "minute": 34}
